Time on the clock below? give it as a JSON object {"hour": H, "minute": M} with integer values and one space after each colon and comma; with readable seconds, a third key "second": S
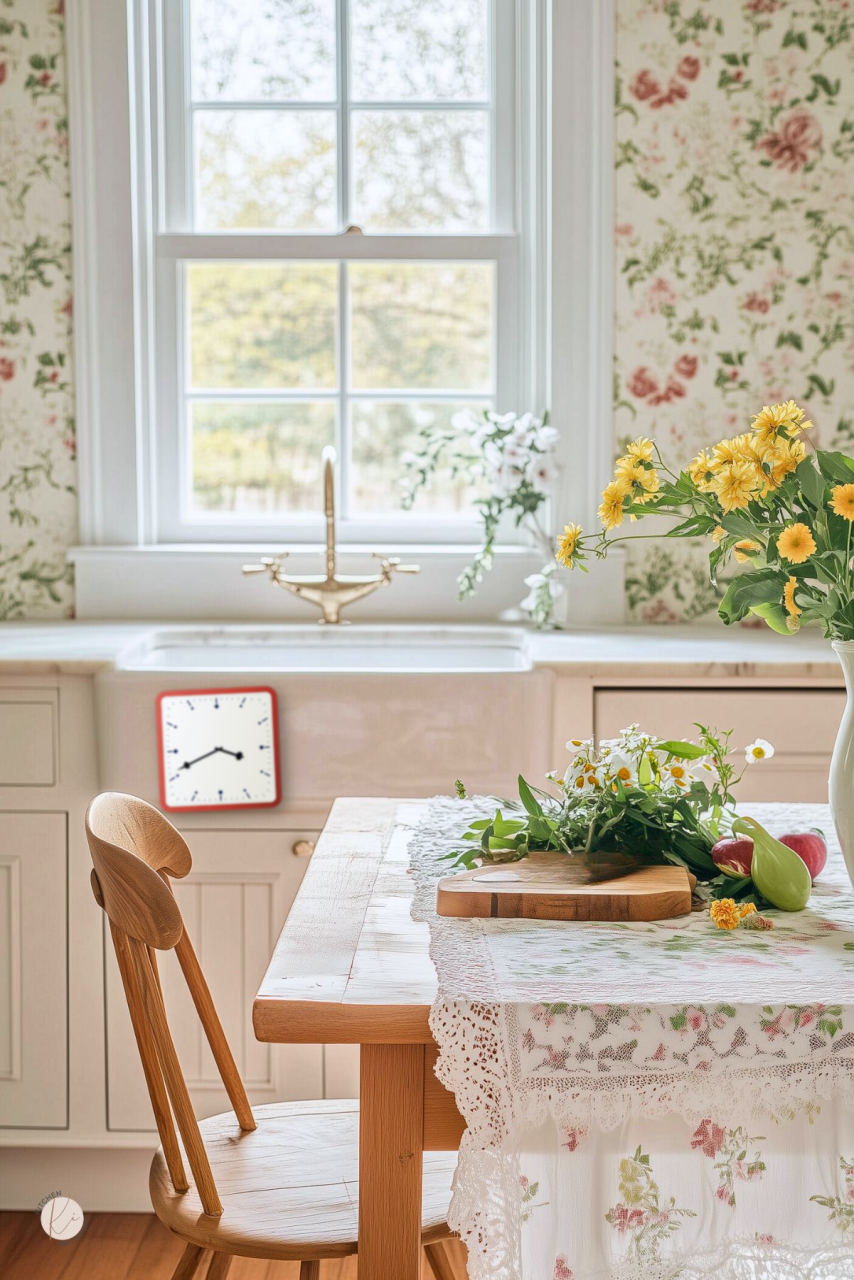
{"hour": 3, "minute": 41}
